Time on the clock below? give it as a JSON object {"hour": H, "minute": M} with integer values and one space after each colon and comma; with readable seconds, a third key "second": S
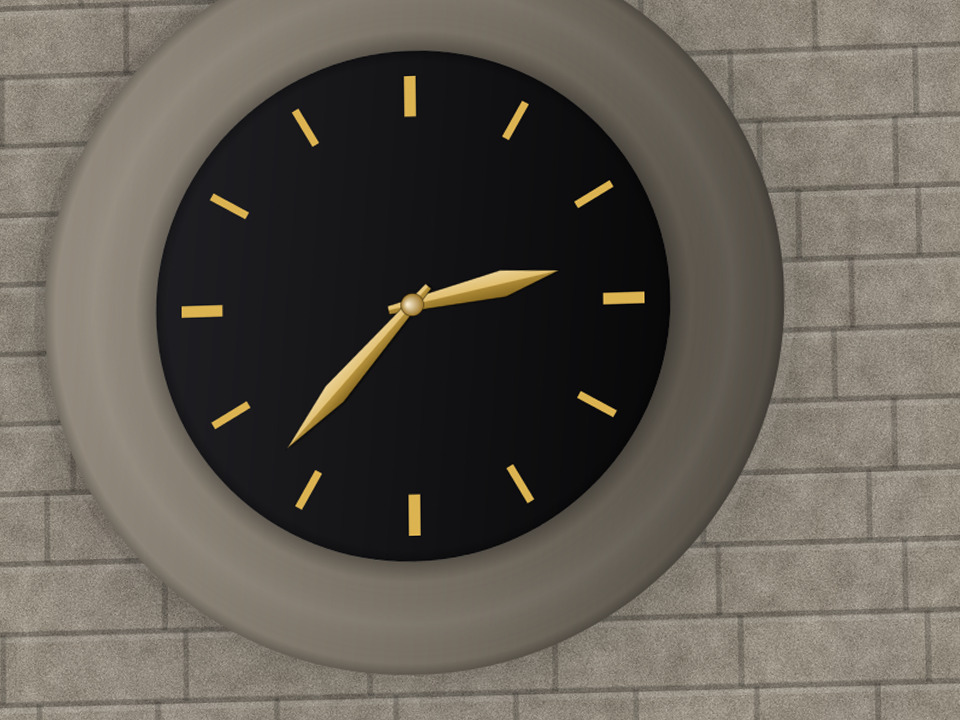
{"hour": 2, "minute": 37}
